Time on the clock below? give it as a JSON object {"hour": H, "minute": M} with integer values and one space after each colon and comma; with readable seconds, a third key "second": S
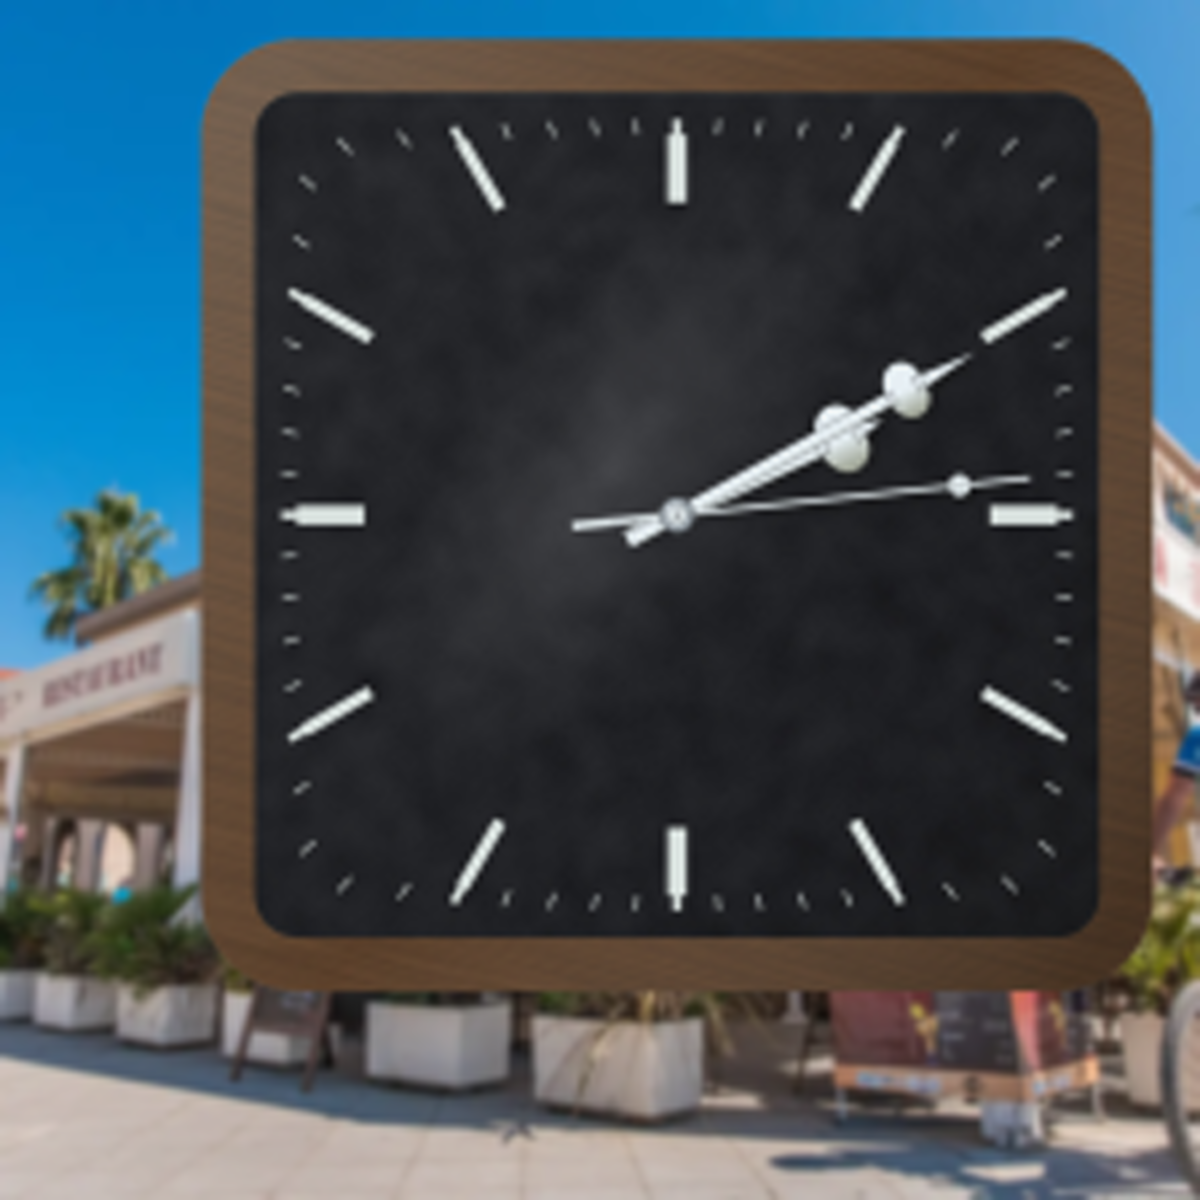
{"hour": 2, "minute": 10, "second": 14}
